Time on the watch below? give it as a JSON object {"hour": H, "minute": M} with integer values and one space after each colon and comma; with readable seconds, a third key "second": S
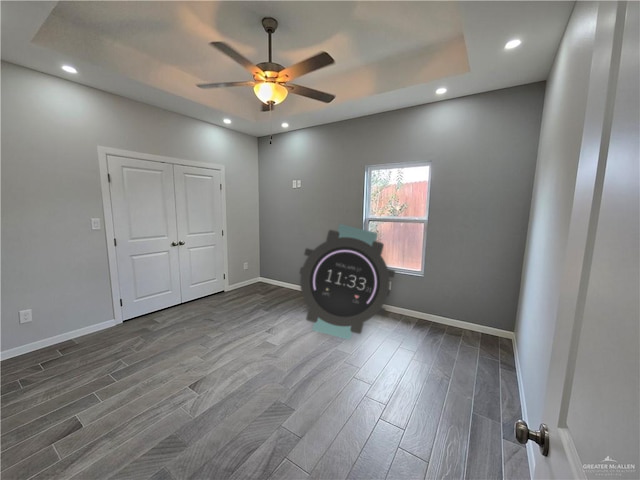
{"hour": 11, "minute": 33}
